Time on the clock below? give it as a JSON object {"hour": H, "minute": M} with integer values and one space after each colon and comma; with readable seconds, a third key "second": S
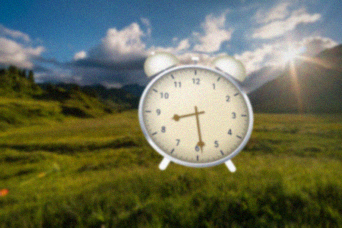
{"hour": 8, "minute": 29}
